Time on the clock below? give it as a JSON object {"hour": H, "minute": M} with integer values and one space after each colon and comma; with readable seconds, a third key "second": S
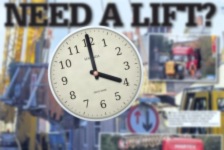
{"hour": 4, "minute": 0}
